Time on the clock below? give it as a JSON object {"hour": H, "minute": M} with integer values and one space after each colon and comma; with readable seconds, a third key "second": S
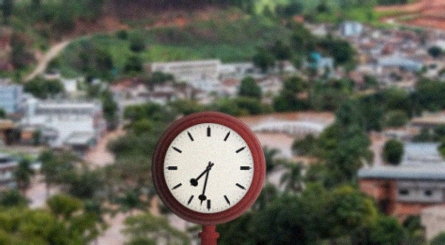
{"hour": 7, "minute": 32}
